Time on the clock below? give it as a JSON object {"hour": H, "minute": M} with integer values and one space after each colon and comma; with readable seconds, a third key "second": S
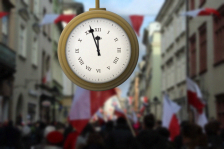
{"hour": 11, "minute": 57}
